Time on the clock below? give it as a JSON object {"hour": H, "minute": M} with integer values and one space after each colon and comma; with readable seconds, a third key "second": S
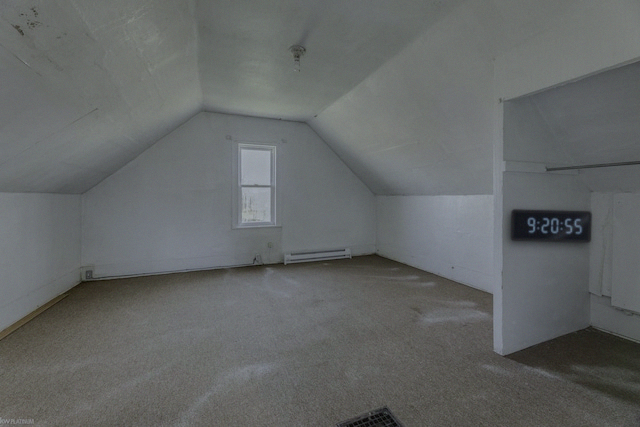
{"hour": 9, "minute": 20, "second": 55}
